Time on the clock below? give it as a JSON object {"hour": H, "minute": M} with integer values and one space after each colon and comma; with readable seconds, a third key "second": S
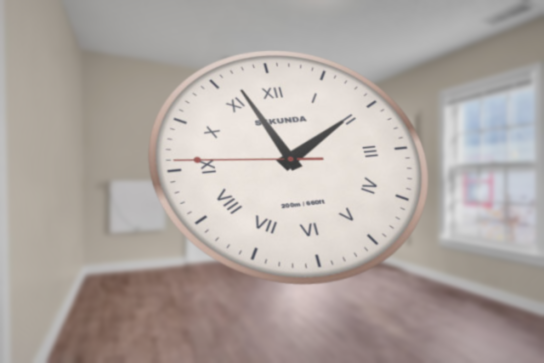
{"hour": 1, "minute": 56, "second": 46}
